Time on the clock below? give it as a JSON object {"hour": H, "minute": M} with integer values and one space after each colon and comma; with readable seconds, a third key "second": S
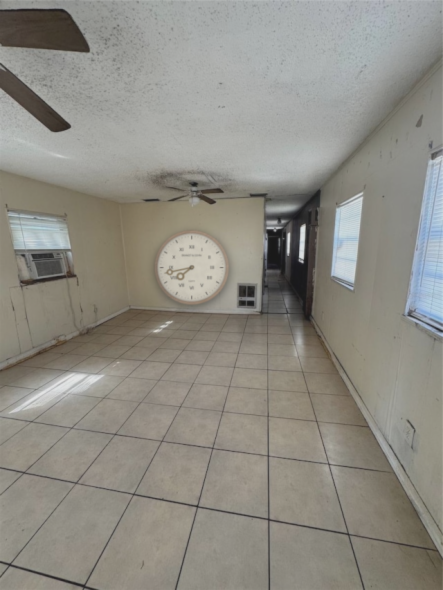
{"hour": 7, "minute": 43}
